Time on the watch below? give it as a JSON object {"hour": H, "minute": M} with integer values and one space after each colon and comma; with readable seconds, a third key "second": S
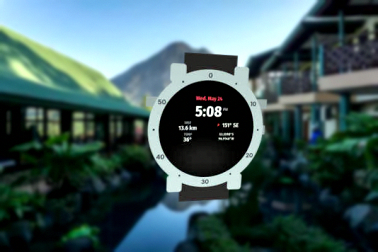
{"hour": 5, "minute": 8}
